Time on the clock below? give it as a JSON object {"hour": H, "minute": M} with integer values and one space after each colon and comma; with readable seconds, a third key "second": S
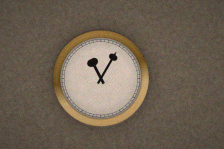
{"hour": 11, "minute": 5}
